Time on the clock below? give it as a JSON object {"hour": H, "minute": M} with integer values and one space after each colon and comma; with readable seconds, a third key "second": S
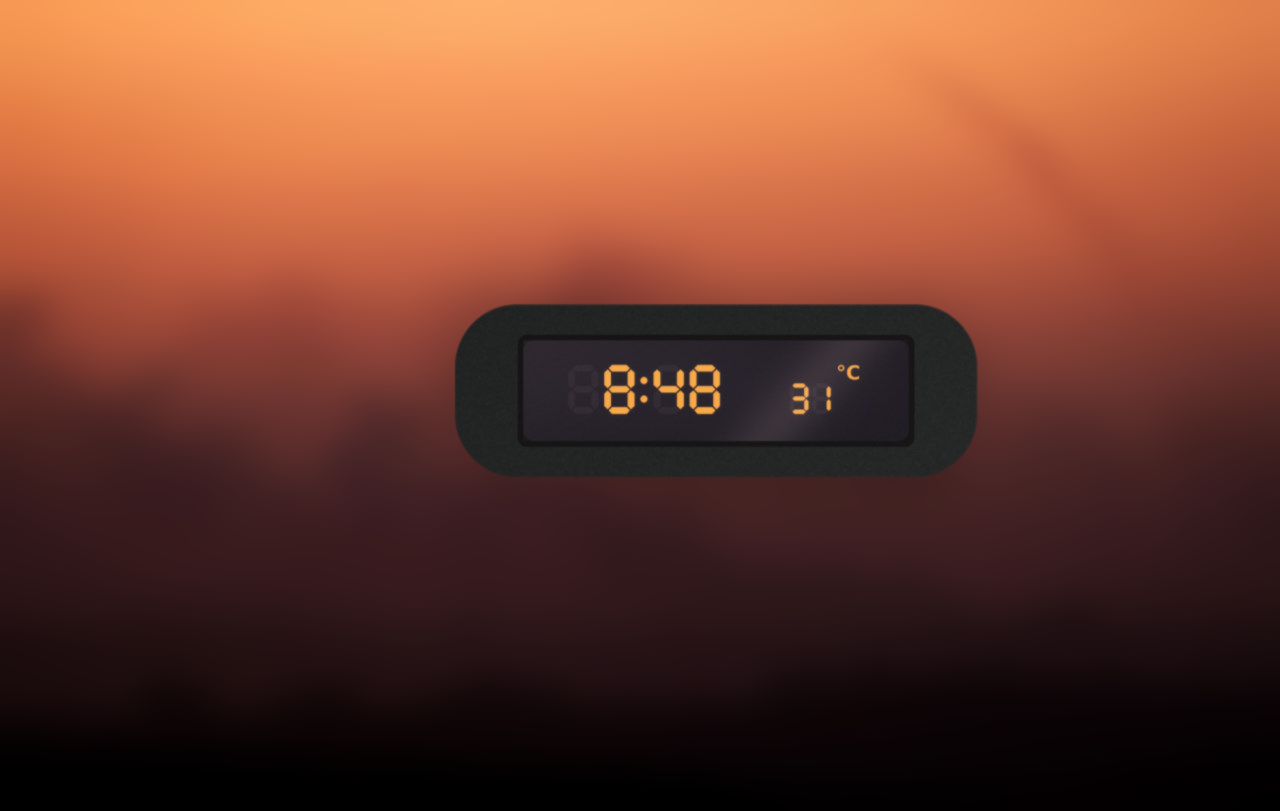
{"hour": 8, "minute": 48}
